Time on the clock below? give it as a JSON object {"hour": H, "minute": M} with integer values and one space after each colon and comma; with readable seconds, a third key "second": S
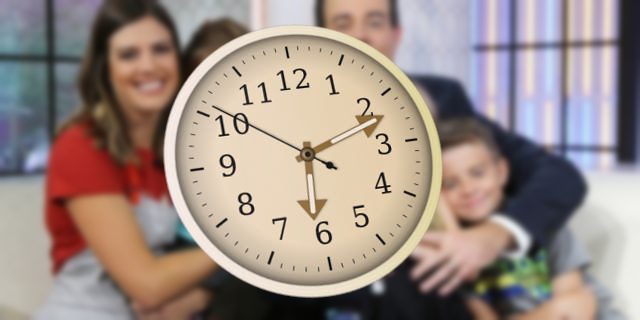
{"hour": 6, "minute": 11, "second": 51}
